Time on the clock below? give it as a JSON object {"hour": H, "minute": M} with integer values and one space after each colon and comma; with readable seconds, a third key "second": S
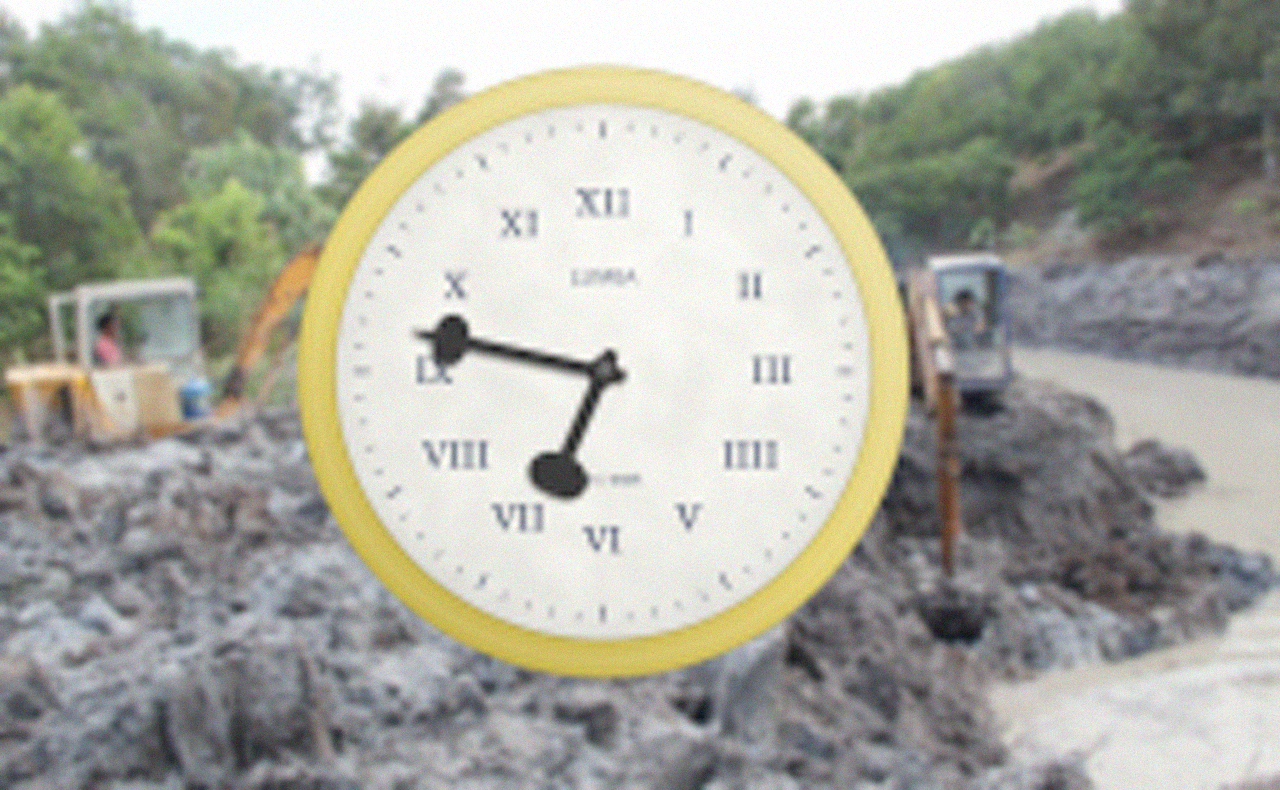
{"hour": 6, "minute": 47}
